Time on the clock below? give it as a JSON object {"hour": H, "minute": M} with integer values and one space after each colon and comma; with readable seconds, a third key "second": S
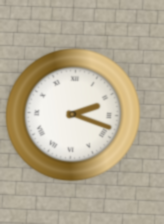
{"hour": 2, "minute": 18}
